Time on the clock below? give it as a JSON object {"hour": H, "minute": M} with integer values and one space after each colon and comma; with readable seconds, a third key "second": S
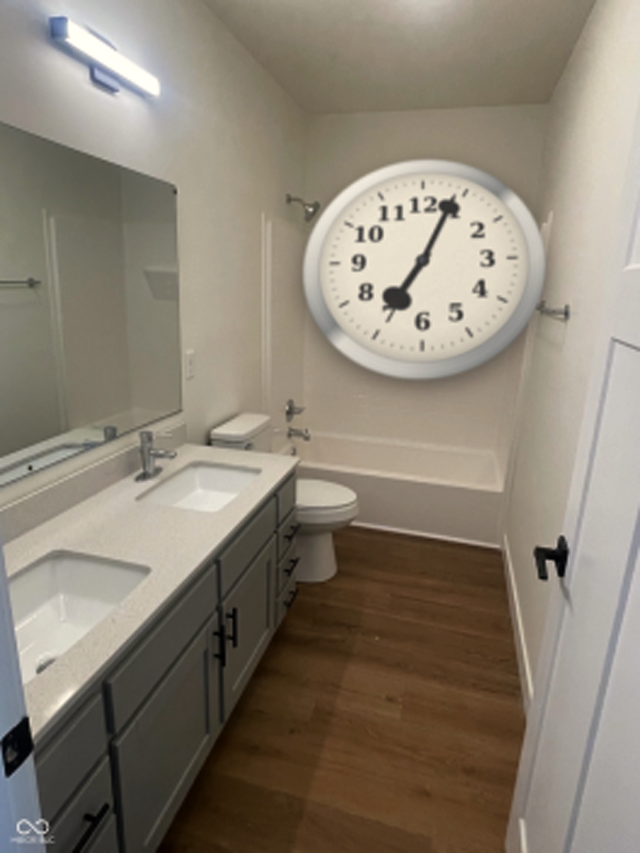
{"hour": 7, "minute": 4}
